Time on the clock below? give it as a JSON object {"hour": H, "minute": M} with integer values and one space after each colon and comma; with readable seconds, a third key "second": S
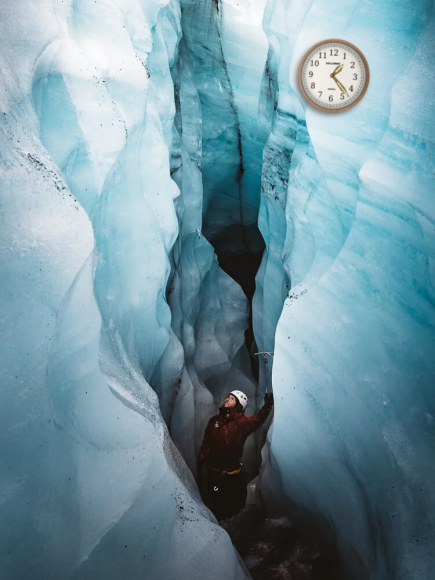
{"hour": 1, "minute": 23}
